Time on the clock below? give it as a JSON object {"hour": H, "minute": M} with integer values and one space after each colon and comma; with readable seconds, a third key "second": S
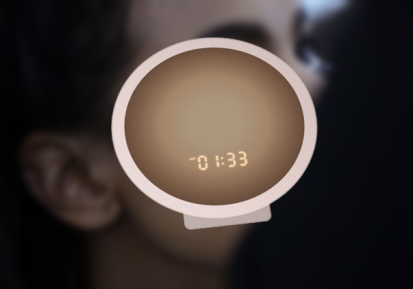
{"hour": 1, "minute": 33}
